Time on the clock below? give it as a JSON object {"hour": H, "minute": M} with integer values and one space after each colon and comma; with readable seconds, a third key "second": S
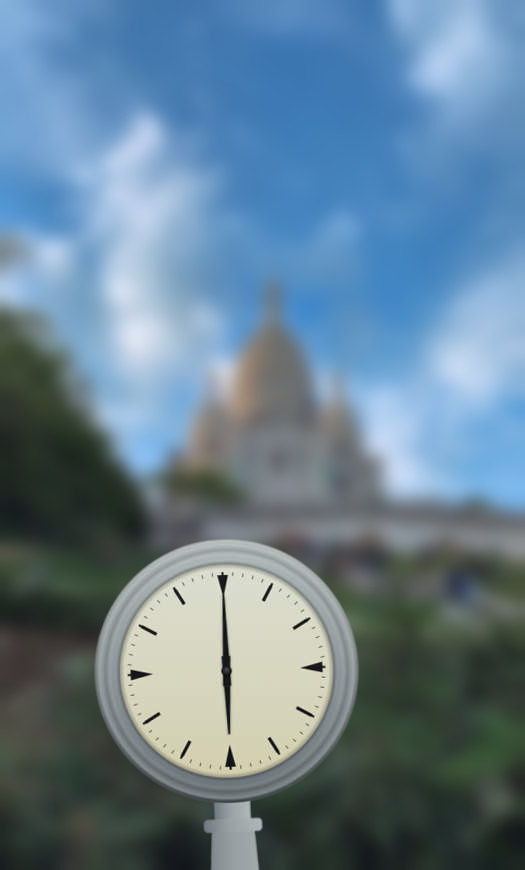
{"hour": 6, "minute": 0}
